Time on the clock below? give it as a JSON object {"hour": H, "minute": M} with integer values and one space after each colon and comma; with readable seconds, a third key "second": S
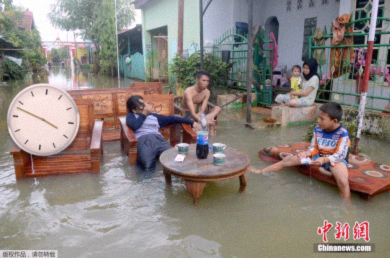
{"hour": 3, "minute": 48}
